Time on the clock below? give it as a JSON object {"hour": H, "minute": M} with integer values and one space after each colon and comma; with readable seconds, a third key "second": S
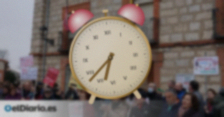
{"hour": 6, "minute": 38}
